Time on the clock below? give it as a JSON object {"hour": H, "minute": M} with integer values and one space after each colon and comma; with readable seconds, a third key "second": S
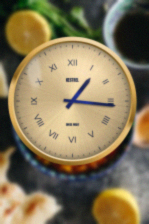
{"hour": 1, "minute": 16}
